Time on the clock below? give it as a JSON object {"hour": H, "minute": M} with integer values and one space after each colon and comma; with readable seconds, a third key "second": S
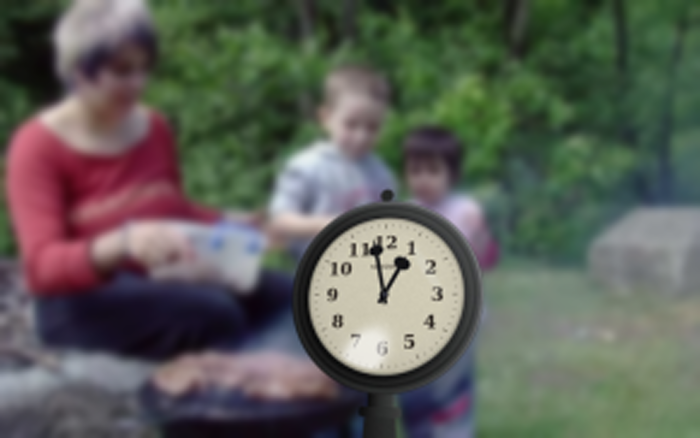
{"hour": 12, "minute": 58}
